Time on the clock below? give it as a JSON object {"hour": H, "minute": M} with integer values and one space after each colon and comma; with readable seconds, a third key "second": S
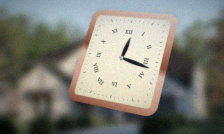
{"hour": 12, "minute": 17}
